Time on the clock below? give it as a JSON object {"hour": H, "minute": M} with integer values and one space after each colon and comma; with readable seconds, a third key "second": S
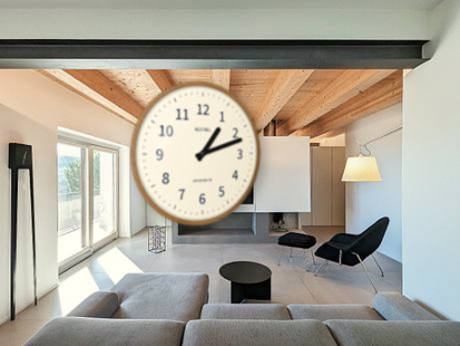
{"hour": 1, "minute": 12}
